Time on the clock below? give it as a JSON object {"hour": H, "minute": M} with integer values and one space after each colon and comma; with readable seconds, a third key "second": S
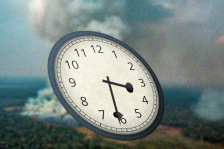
{"hour": 3, "minute": 31}
